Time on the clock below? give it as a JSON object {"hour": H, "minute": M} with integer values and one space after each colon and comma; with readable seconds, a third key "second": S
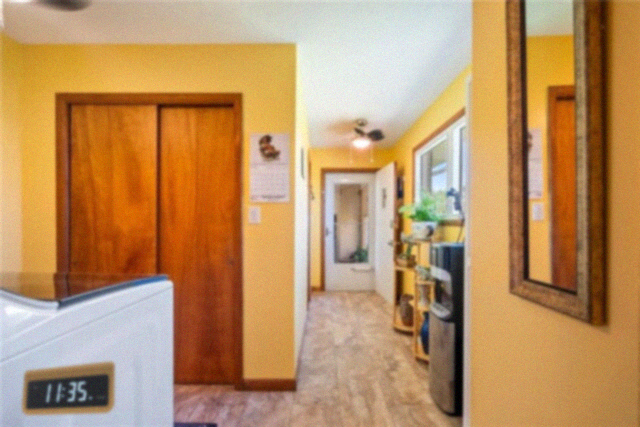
{"hour": 11, "minute": 35}
